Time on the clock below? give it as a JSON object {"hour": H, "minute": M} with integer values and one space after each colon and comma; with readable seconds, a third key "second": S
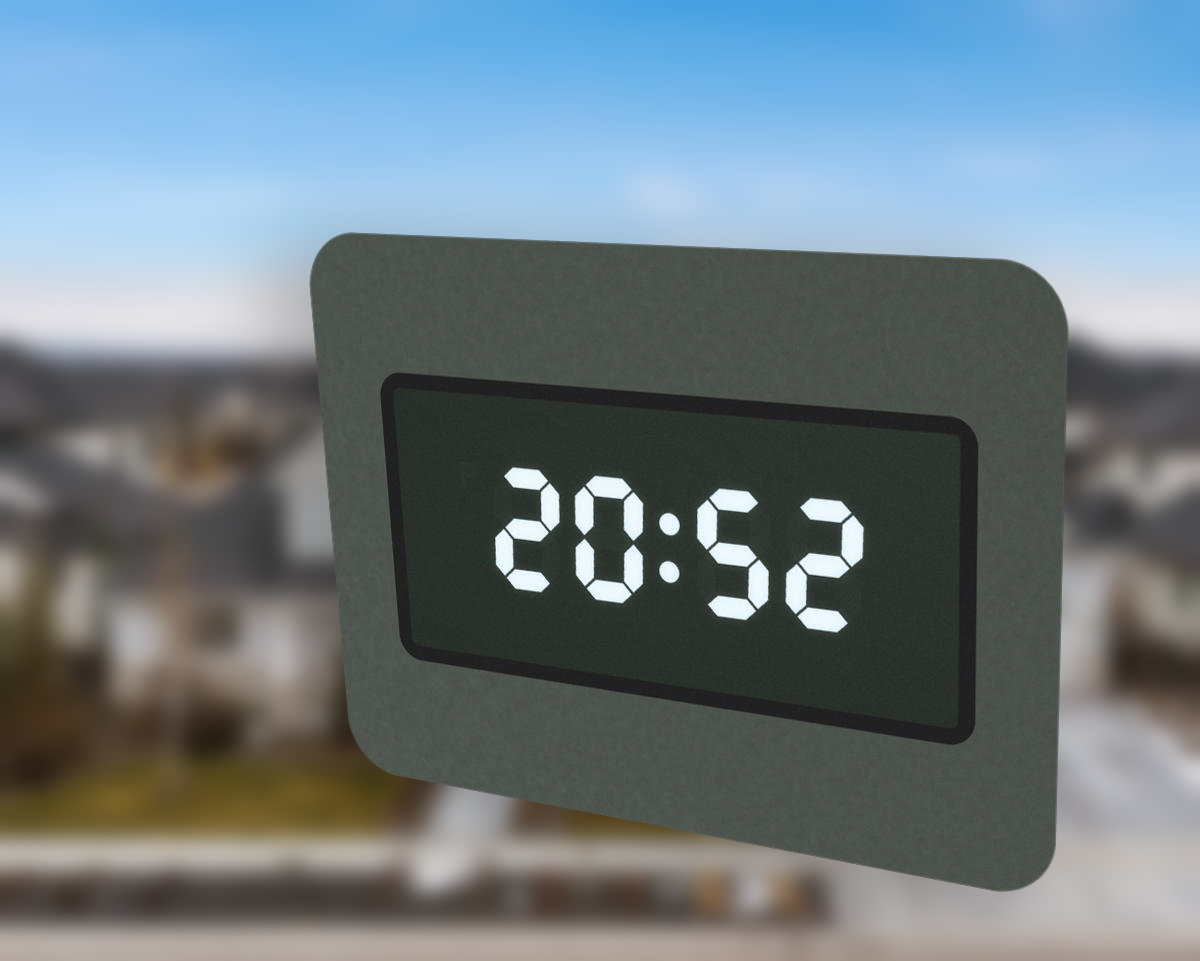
{"hour": 20, "minute": 52}
